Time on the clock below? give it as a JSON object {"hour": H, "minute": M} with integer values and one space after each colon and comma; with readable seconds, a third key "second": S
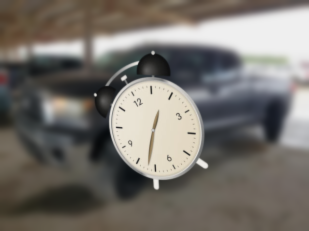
{"hour": 1, "minute": 37}
